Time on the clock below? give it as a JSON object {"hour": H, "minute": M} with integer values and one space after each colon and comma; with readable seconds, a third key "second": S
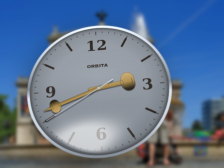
{"hour": 2, "minute": 41, "second": 40}
